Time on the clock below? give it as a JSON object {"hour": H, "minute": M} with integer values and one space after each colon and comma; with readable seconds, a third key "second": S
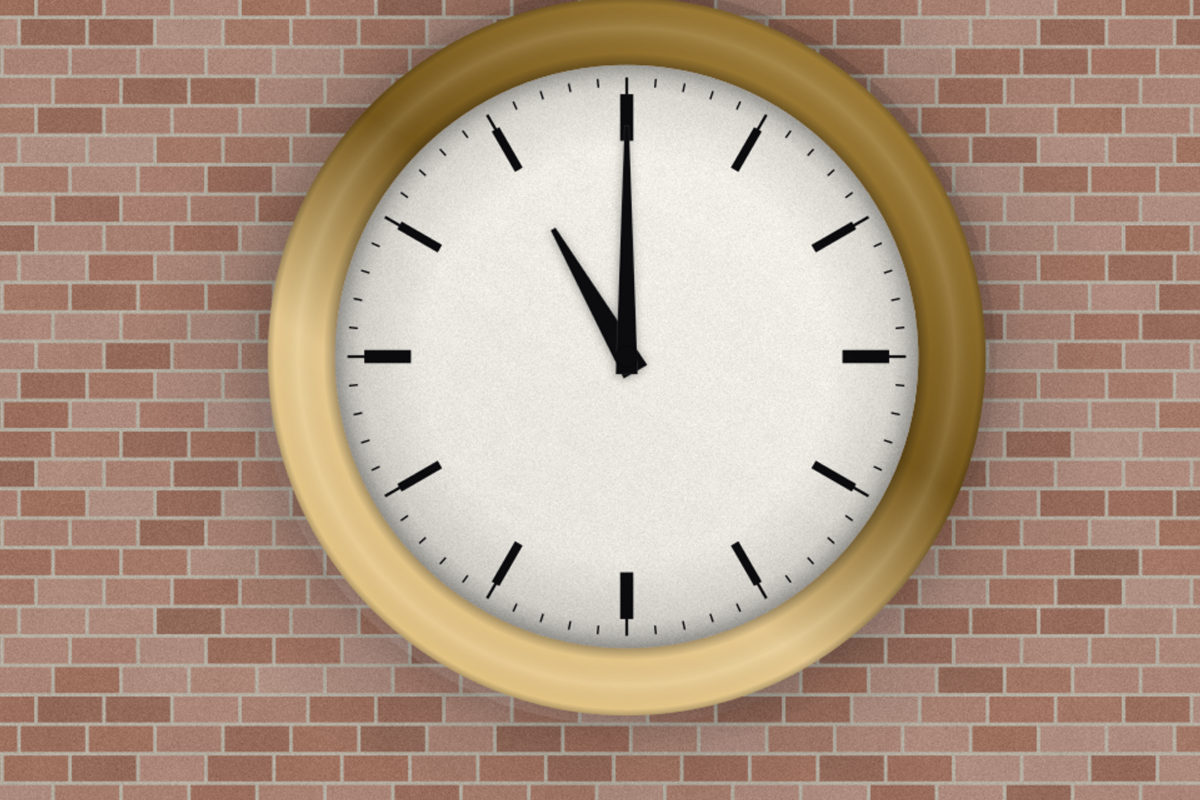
{"hour": 11, "minute": 0}
